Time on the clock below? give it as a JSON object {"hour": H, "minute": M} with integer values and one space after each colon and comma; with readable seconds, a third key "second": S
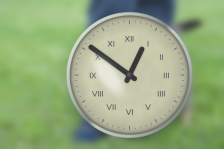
{"hour": 12, "minute": 51}
